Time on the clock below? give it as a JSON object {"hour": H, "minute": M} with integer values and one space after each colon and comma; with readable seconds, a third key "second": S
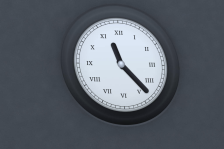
{"hour": 11, "minute": 23}
